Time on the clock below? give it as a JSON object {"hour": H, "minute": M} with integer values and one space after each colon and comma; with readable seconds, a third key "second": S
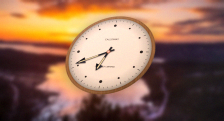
{"hour": 6, "minute": 41}
